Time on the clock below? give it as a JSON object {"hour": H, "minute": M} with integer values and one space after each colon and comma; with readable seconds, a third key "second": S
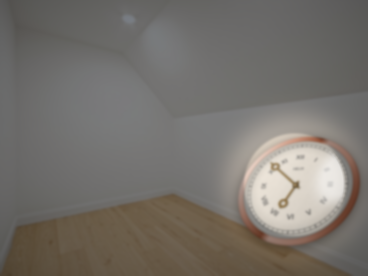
{"hour": 6, "minute": 52}
